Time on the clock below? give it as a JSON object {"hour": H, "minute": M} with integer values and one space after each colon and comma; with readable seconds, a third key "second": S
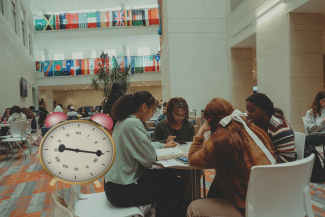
{"hour": 9, "minute": 16}
